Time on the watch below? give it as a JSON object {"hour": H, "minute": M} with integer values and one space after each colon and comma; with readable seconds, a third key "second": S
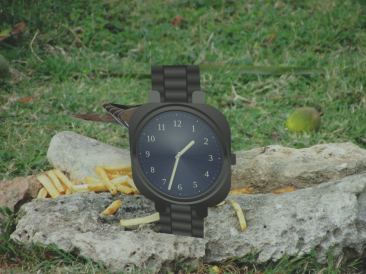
{"hour": 1, "minute": 33}
